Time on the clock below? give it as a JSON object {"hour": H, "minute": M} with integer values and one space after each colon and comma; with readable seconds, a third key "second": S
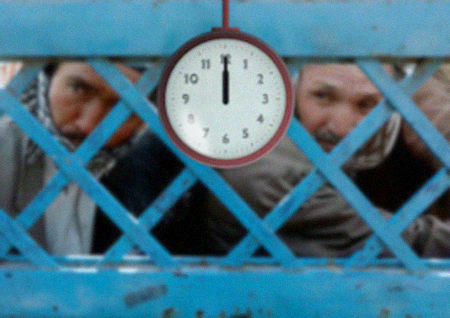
{"hour": 12, "minute": 0}
